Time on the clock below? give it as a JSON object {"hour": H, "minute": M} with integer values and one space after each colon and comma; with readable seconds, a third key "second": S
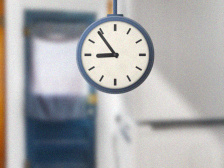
{"hour": 8, "minute": 54}
